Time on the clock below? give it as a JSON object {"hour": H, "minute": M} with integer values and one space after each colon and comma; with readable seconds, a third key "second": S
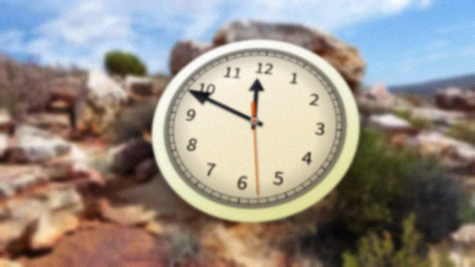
{"hour": 11, "minute": 48, "second": 28}
